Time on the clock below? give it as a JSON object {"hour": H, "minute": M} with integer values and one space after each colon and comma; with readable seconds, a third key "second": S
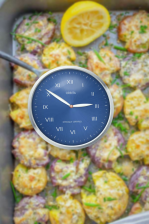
{"hour": 2, "minute": 51}
